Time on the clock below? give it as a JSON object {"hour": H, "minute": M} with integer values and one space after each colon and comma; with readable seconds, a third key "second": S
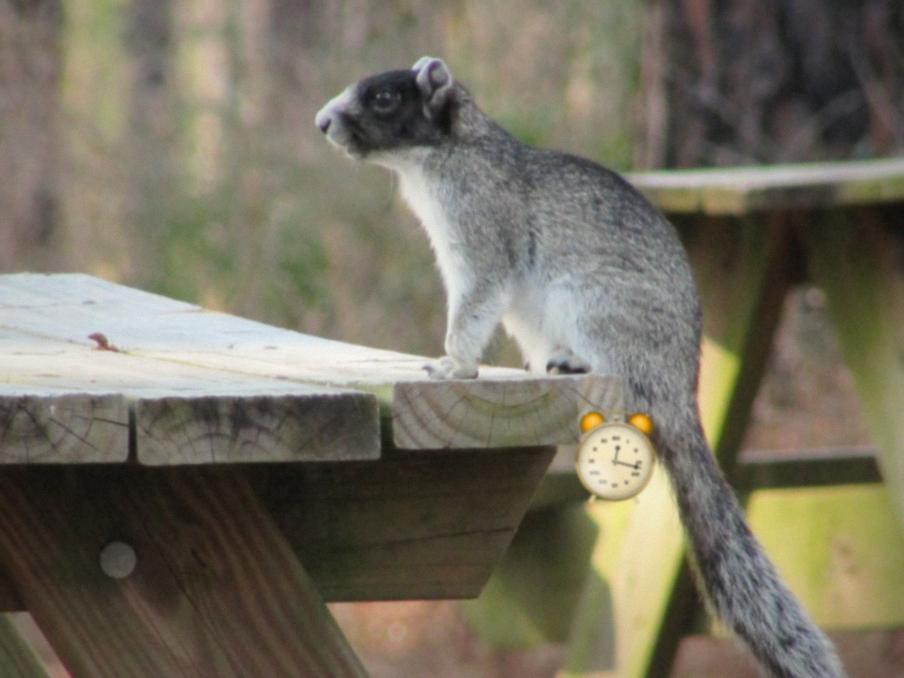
{"hour": 12, "minute": 17}
